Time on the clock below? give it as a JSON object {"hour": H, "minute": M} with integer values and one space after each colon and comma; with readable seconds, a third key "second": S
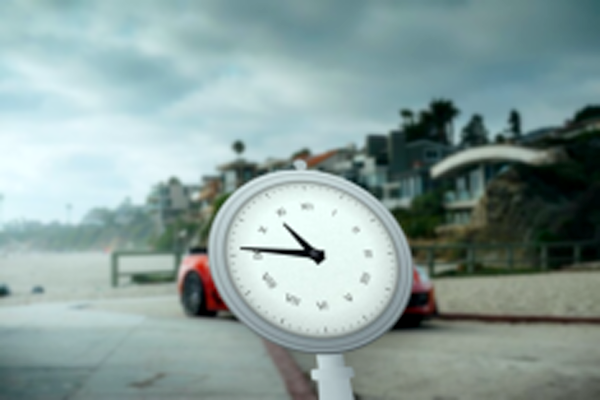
{"hour": 10, "minute": 46}
